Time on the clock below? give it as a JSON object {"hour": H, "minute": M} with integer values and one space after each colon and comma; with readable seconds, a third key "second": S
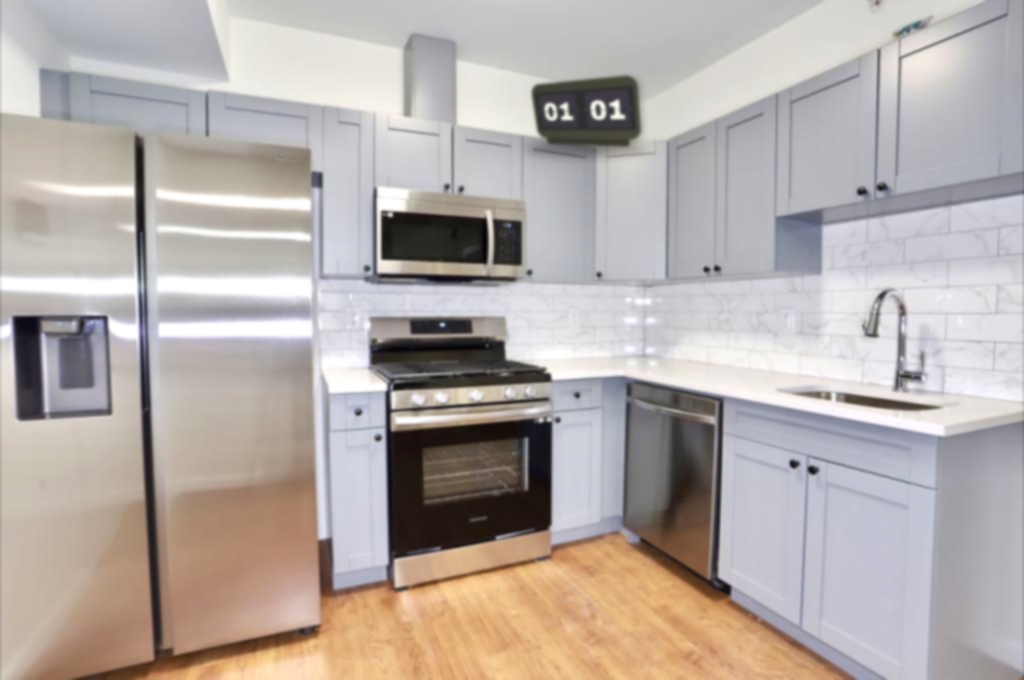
{"hour": 1, "minute": 1}
